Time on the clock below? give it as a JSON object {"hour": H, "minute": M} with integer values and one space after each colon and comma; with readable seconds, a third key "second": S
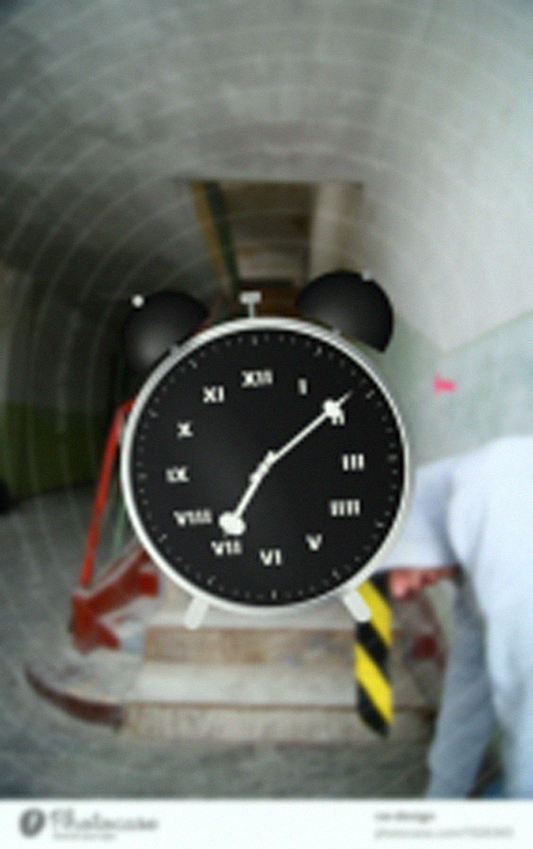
{"hour": 7, "minute": 9}
